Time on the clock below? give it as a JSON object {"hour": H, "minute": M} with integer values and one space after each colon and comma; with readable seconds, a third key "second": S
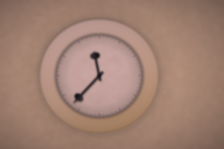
{"hour": 11, "minute": 37}
